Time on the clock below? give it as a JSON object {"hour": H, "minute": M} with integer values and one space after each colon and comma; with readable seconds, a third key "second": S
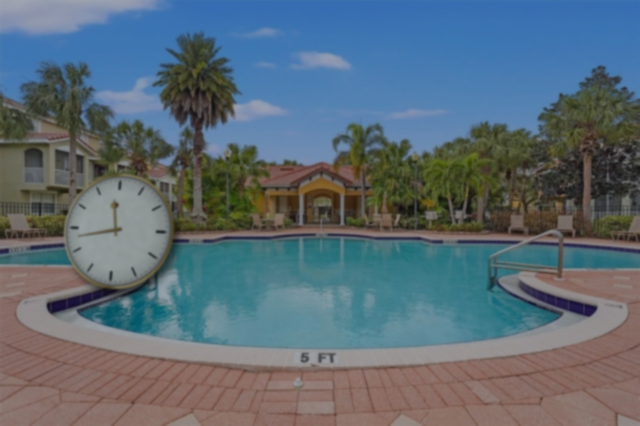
{"hour": 11, "minute": 43}
